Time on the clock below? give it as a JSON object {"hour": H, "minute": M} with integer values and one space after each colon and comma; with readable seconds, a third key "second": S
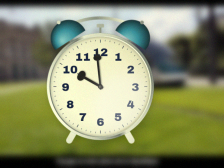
{"hour": 9, "minute": 59}
